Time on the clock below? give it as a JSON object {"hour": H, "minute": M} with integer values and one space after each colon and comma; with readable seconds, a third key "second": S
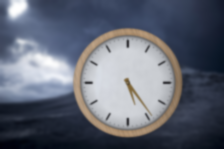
{"hour": 5, "minute": 24}
